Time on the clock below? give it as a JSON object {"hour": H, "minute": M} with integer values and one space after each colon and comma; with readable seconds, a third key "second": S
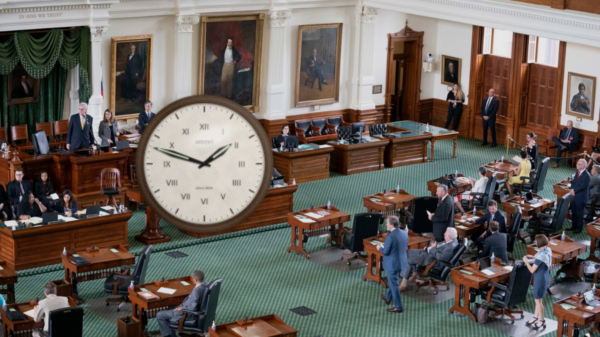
{"hour": 1, "minute": 48}
